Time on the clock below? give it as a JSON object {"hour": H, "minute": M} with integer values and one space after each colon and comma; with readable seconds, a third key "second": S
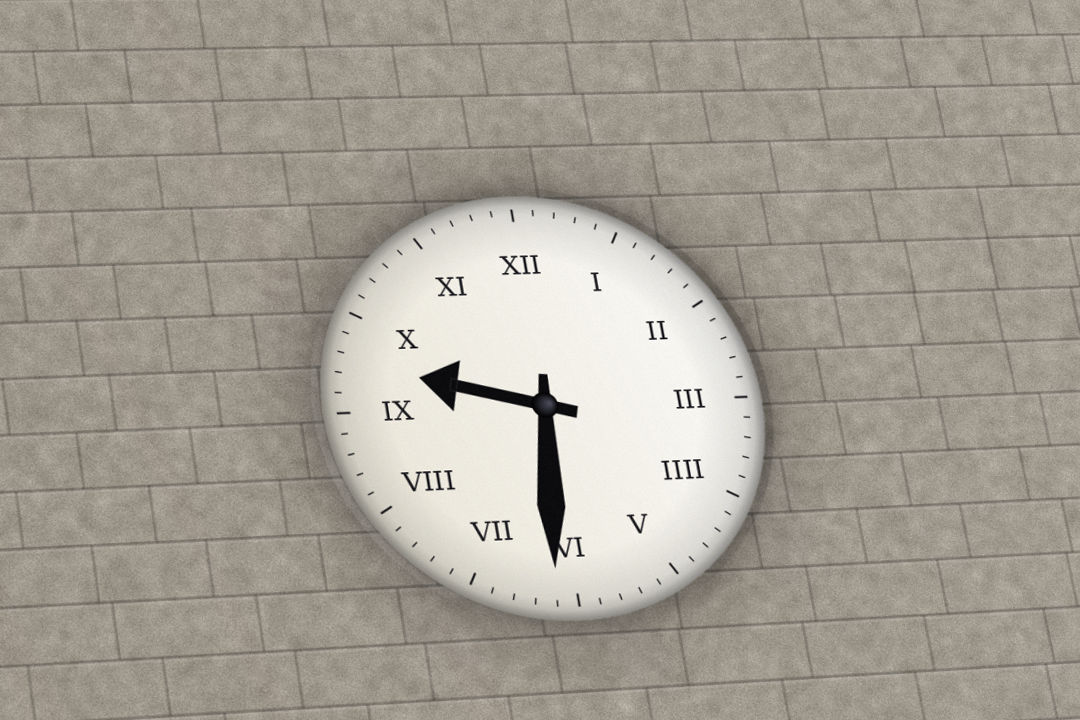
{"hour": 9, "minute": 31}
